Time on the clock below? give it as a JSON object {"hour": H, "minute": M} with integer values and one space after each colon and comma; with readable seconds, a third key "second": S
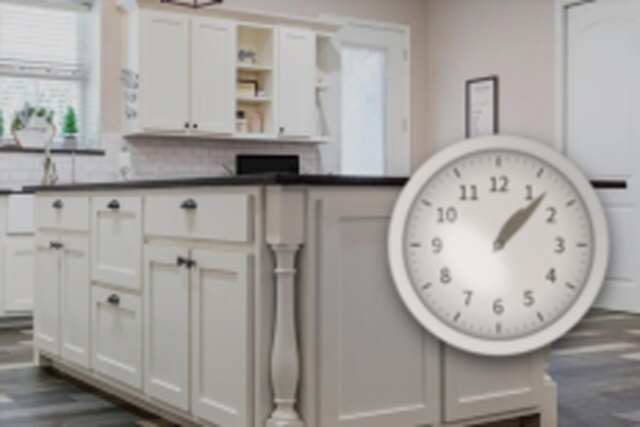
{"hour": 1, "minute": 7}
